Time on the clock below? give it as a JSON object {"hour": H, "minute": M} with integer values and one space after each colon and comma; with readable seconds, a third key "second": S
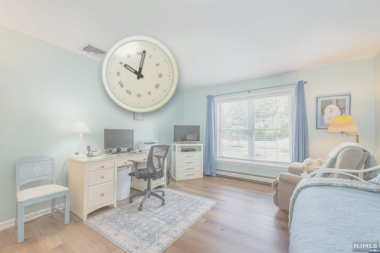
{"hour": 10, "minute": 2}
